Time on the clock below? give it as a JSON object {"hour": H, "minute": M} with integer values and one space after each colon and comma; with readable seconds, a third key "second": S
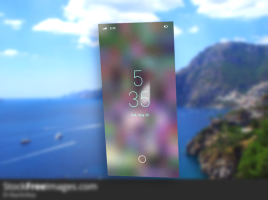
{"hour": 5, "minute": 35}
